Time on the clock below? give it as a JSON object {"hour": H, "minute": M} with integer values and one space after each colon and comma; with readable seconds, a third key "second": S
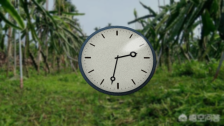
{"hour": 2, "minute": 32}
